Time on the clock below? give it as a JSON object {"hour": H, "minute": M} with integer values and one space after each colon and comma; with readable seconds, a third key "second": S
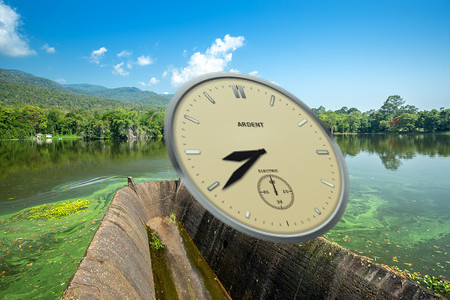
{"hour": 8, "minute": 39}
